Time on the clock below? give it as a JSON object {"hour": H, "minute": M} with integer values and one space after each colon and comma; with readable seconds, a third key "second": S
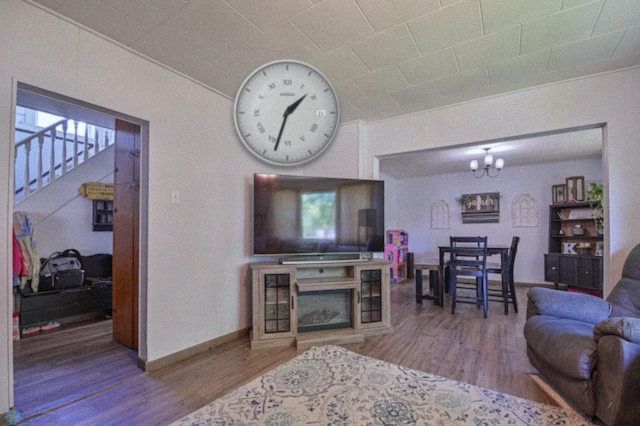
{"hour": 1, "minute": 33}
